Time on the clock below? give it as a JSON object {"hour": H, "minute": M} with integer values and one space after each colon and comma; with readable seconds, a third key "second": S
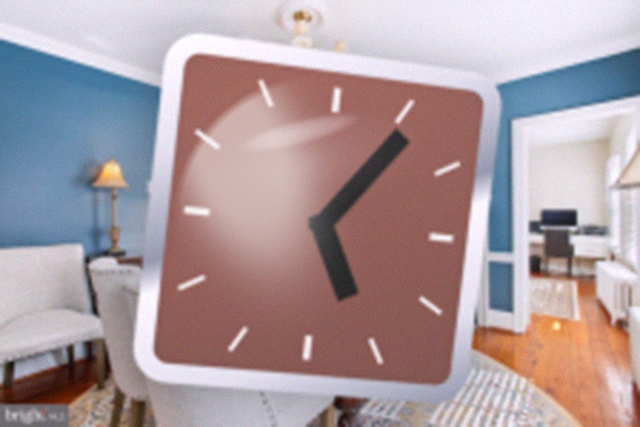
{"hour": 5, "minute": 6}
